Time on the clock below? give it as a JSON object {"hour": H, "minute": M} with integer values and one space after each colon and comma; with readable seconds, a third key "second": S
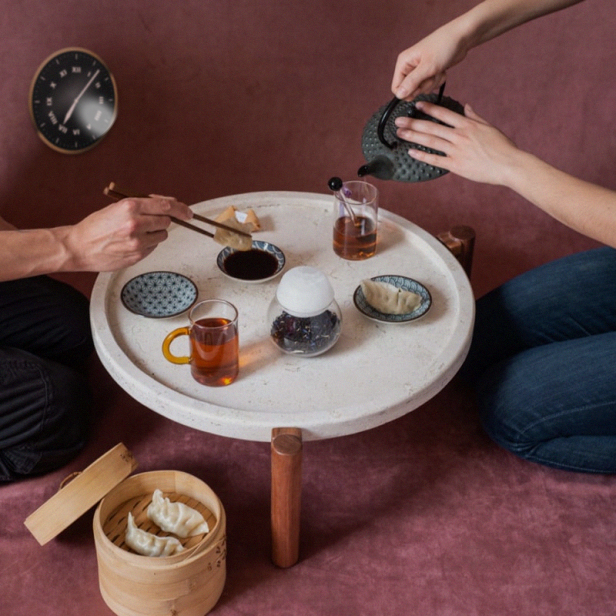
{"hour": 7, "minute": 7}
